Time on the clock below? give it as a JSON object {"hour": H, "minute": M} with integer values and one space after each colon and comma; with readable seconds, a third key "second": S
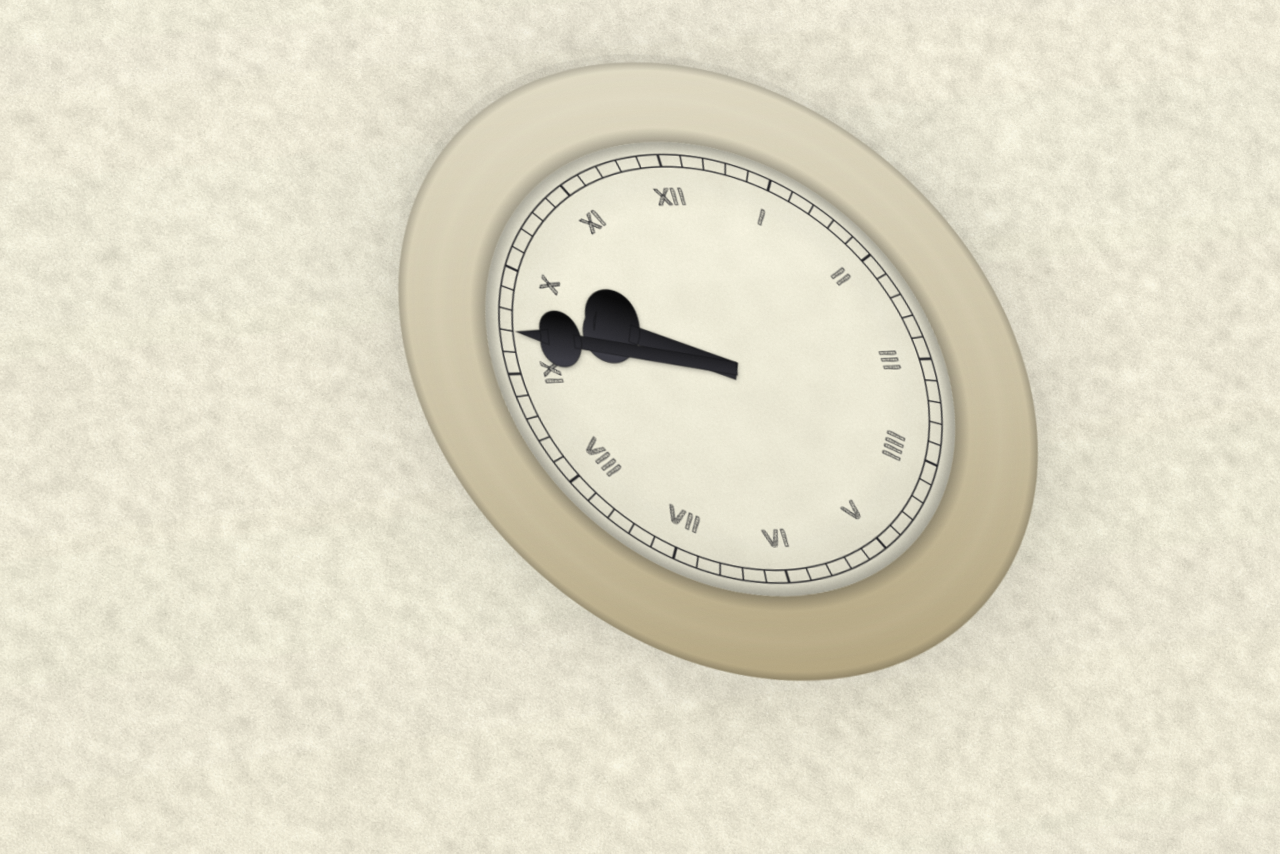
{"hour": 9, "minute": 47}
